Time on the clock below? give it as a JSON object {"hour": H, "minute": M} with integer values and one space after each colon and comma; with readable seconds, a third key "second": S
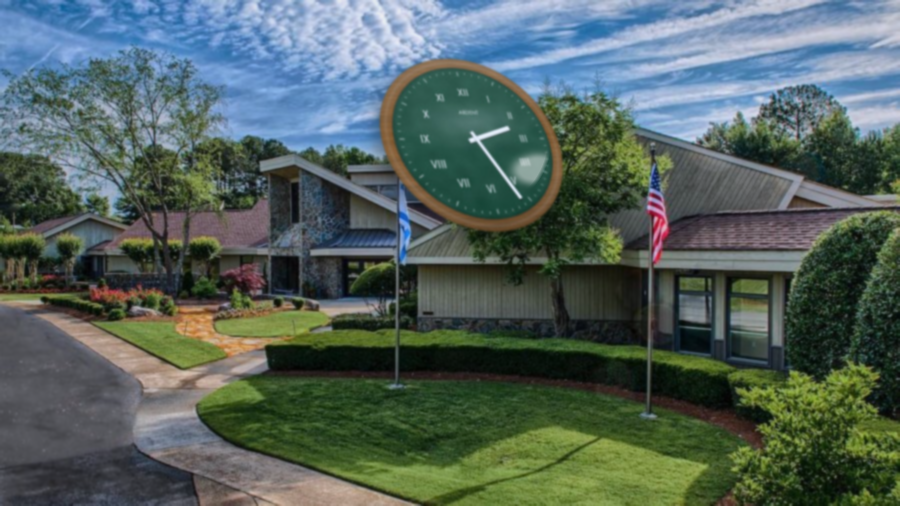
{"hour": 2, "minute": 26}
